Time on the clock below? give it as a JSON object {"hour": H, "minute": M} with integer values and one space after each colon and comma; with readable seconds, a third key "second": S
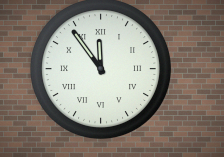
{"hour": 11, "minute": 54}
